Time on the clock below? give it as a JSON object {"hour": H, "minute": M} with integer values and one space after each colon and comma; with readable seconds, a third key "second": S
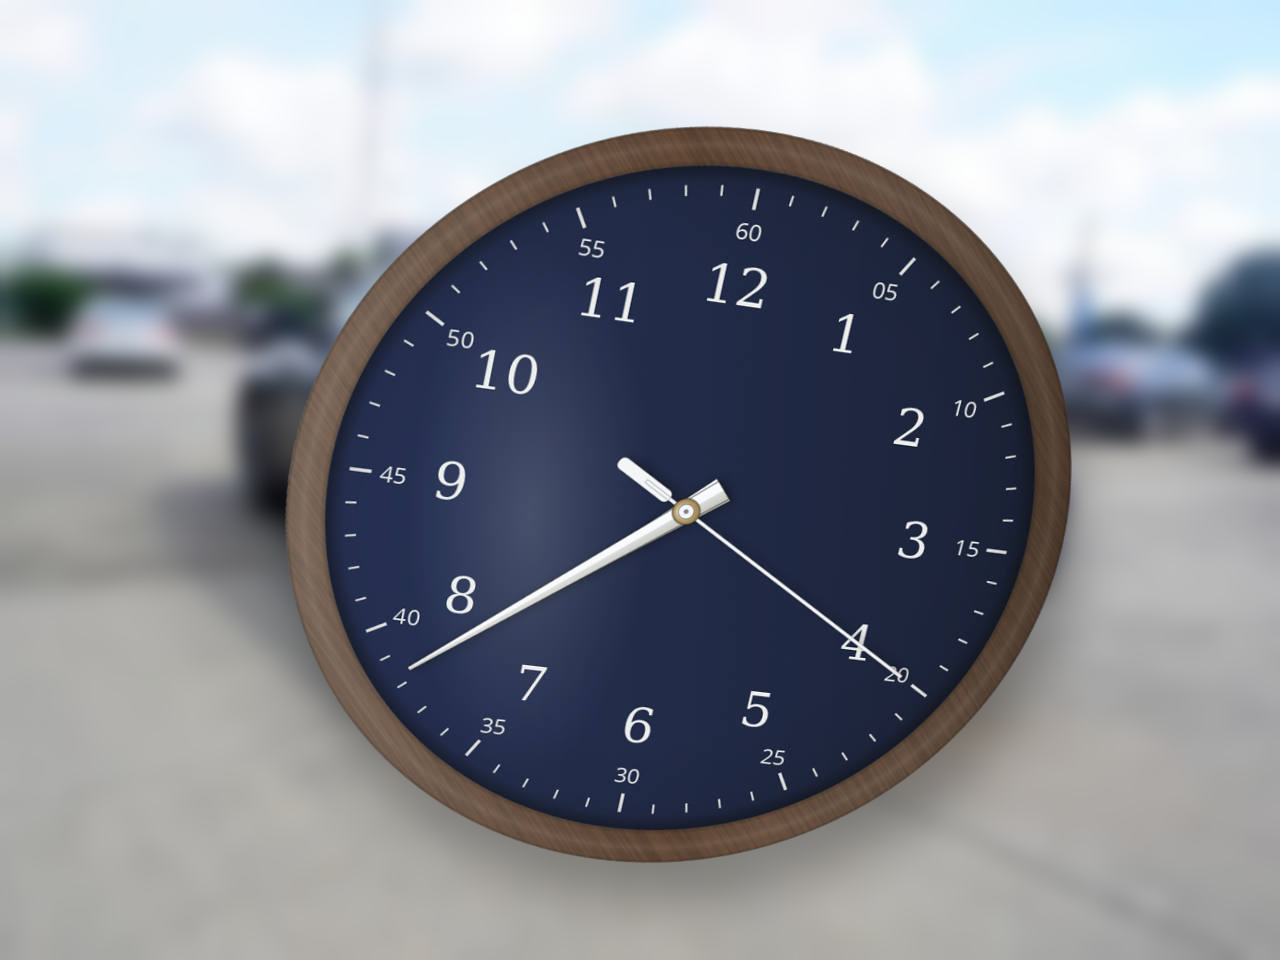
{"hour": 7, "minute": 38, "second": 20}
